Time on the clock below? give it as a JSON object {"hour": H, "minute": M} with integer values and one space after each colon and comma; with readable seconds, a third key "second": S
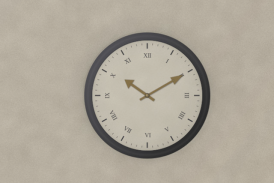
{"hour": 10, "minute": 10}
